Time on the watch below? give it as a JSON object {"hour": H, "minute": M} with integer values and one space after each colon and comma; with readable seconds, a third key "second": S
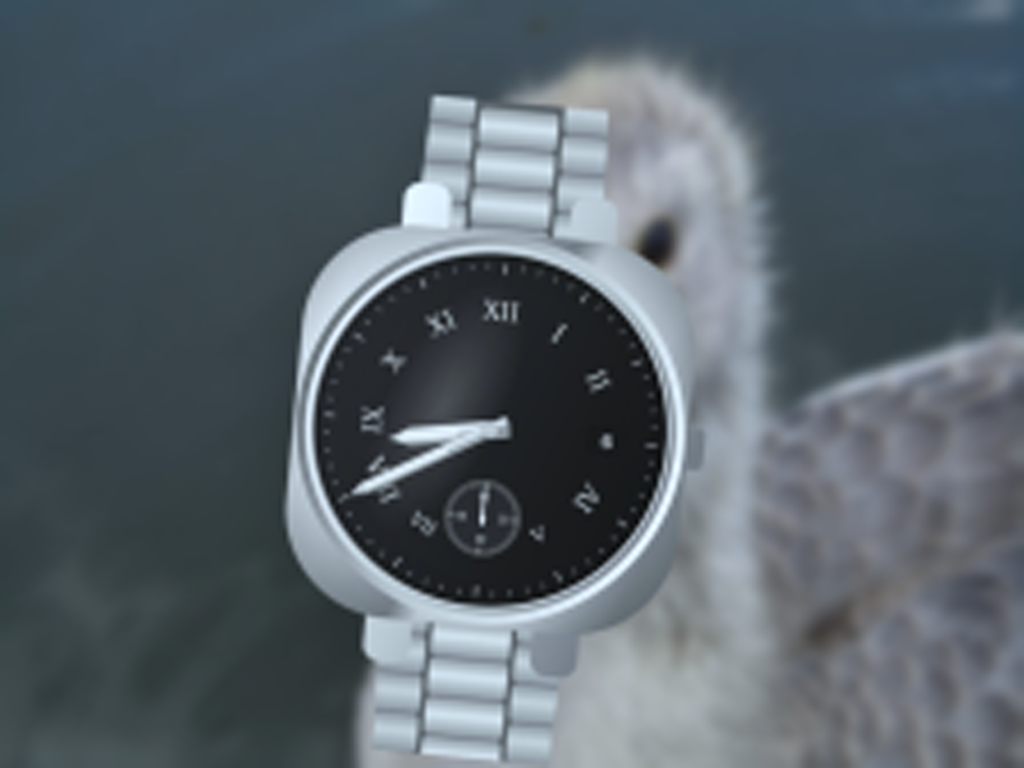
{"hour": 8, "minute": 40}
